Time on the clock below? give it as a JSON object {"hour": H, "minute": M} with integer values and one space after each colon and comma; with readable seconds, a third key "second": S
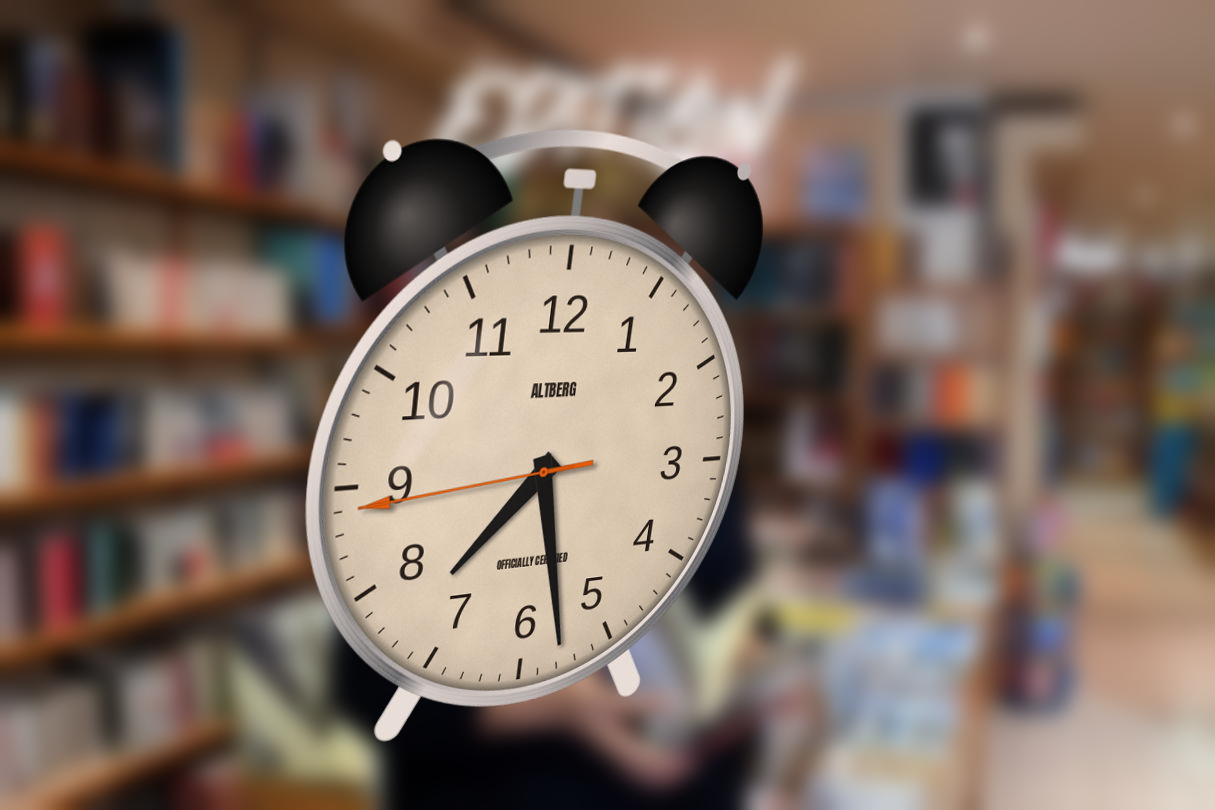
{"hour": 7, "minute": 27, "second": 44}
